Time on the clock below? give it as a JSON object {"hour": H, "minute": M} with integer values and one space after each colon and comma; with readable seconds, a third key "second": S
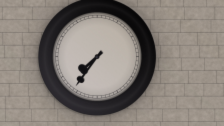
{"hour": 7, "minute": 36}
